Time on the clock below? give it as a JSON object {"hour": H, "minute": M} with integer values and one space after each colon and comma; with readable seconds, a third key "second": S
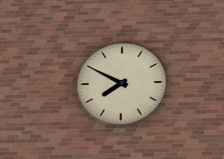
{"hour": 7, "minute": 50}
